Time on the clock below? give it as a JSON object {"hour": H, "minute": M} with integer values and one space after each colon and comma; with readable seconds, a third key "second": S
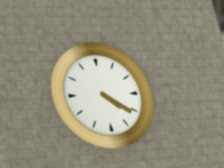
{"hour": 4, "minute": 21}
